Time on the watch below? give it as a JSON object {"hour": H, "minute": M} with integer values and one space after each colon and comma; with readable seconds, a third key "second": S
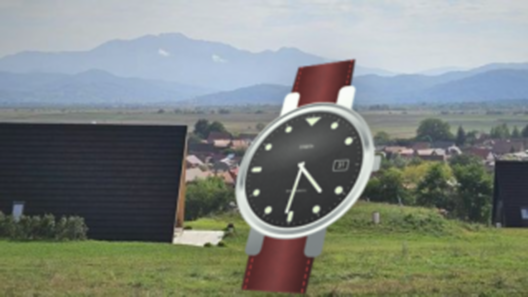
{"hour": 4, "minute": 31}
